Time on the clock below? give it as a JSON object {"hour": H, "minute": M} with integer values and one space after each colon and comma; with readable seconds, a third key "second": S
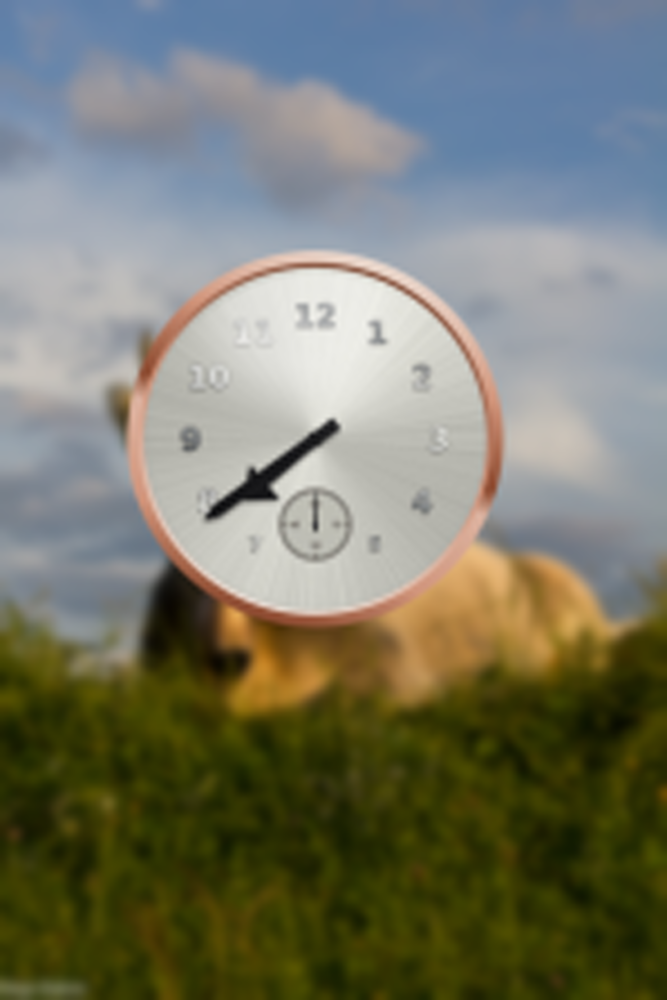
{"hour": 7, "minute": 39}
